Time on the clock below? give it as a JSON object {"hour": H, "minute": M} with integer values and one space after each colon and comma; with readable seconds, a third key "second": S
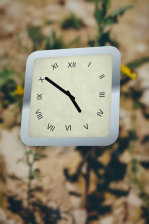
{"hour": 4, "minute": 51}
